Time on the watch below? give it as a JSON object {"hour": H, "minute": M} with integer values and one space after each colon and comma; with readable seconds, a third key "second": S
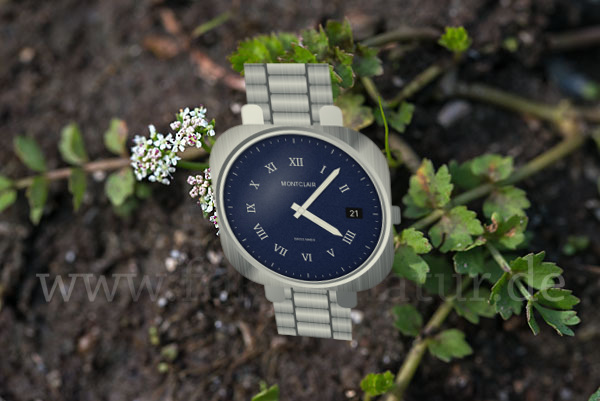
{"hour": 4, "minute": 7}
